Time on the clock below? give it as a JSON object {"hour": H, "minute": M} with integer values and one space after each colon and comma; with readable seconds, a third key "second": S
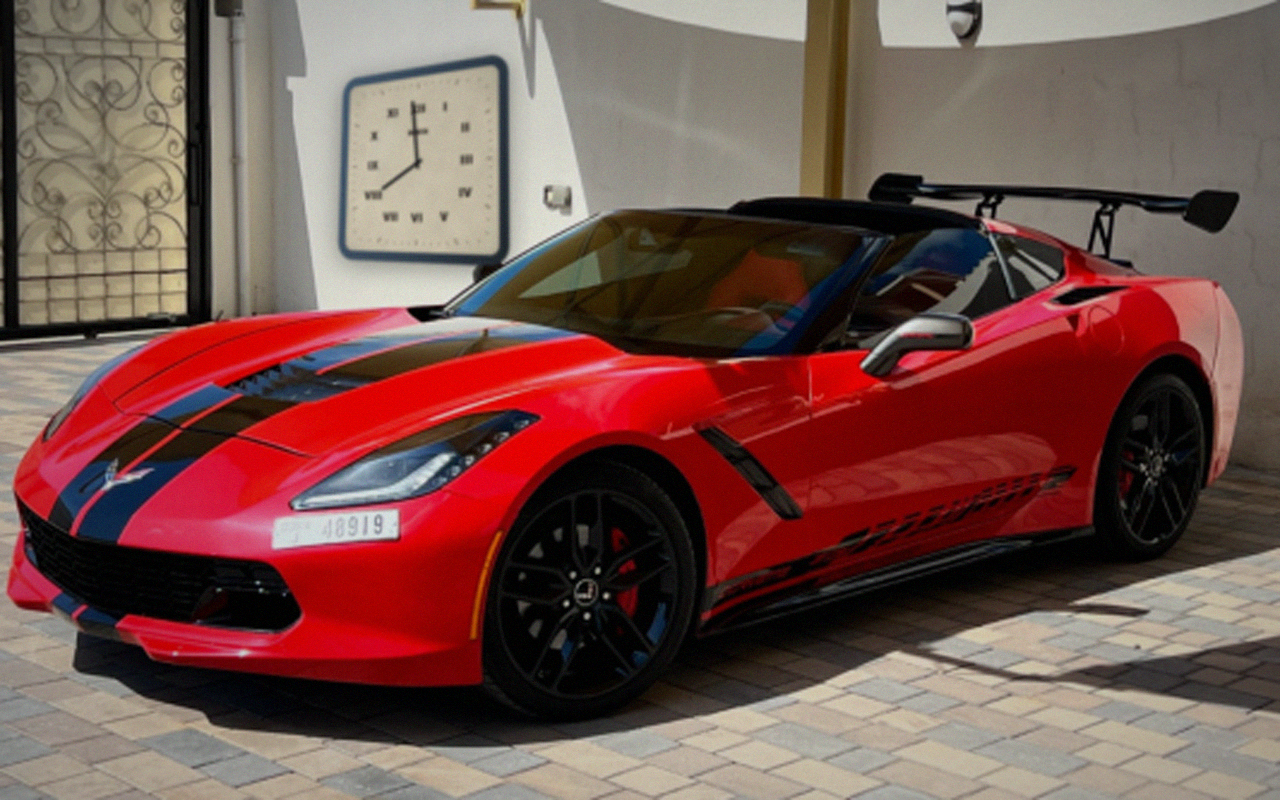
{"hour": 7, "minute": 59}
